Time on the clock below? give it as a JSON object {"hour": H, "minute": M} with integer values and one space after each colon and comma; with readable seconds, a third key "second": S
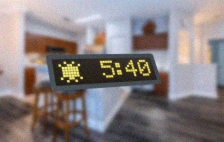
{"hour": 5, "minute": 40}
